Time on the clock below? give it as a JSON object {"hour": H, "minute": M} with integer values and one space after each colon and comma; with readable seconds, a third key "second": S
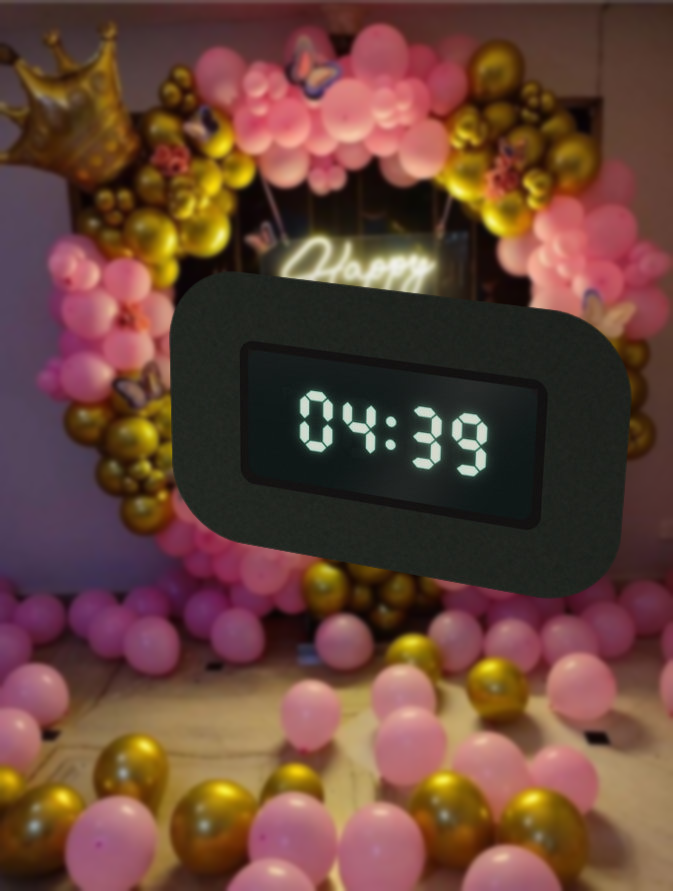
{"hour": 4, "minute": 39}
